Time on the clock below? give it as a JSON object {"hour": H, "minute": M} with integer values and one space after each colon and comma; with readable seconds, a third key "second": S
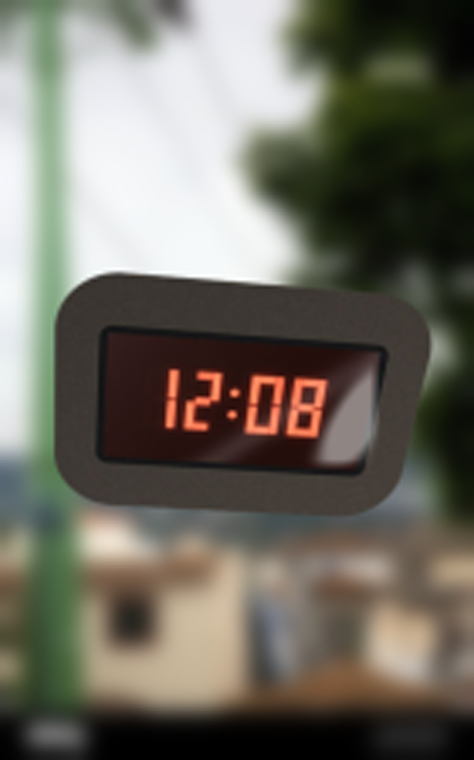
{"hour": 12, "minute": 8}
